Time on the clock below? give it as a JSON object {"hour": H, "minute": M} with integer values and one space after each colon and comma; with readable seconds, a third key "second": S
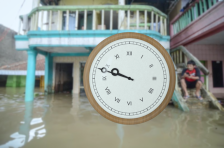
{"hour": 9, "minute": 48}
